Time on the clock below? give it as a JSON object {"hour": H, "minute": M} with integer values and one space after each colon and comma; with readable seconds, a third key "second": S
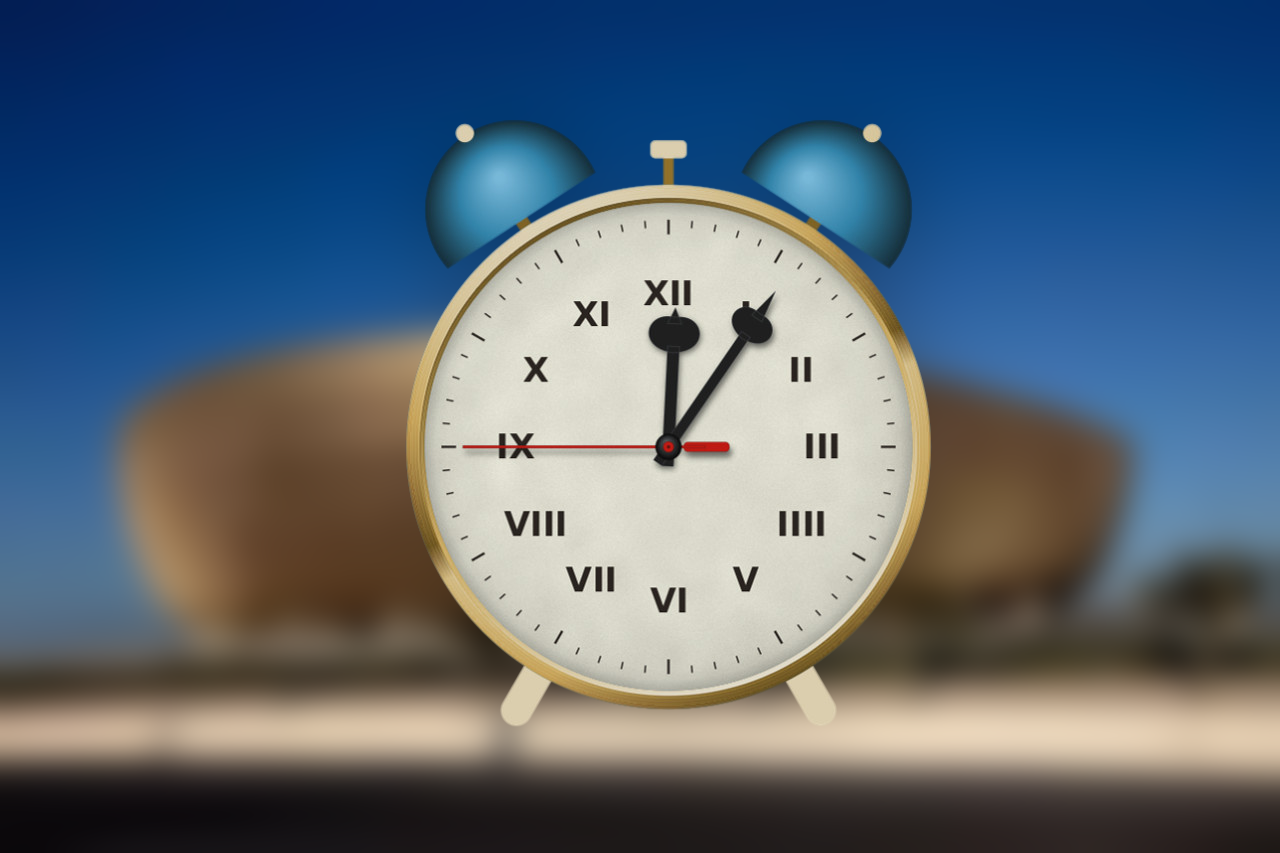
{"hour": 12, "minute": 5, "second": 45}
